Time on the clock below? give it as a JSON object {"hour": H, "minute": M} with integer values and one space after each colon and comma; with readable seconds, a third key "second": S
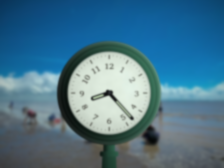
{"hour": 8, "minute": 23}
